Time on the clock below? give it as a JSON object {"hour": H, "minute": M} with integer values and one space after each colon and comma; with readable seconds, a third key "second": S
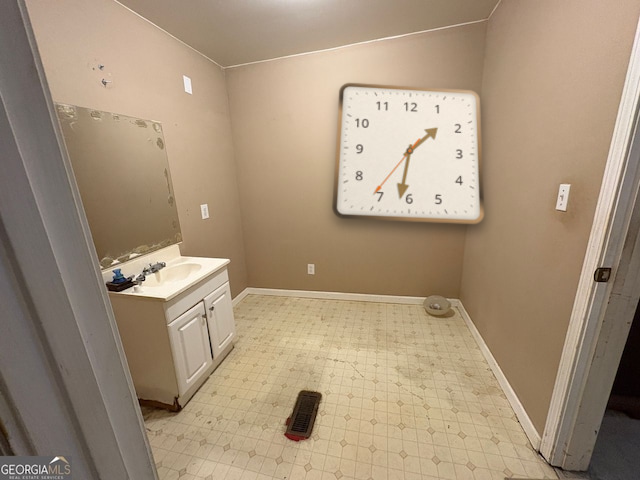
{"hour": 1, "minute": 31, "second": 36}
